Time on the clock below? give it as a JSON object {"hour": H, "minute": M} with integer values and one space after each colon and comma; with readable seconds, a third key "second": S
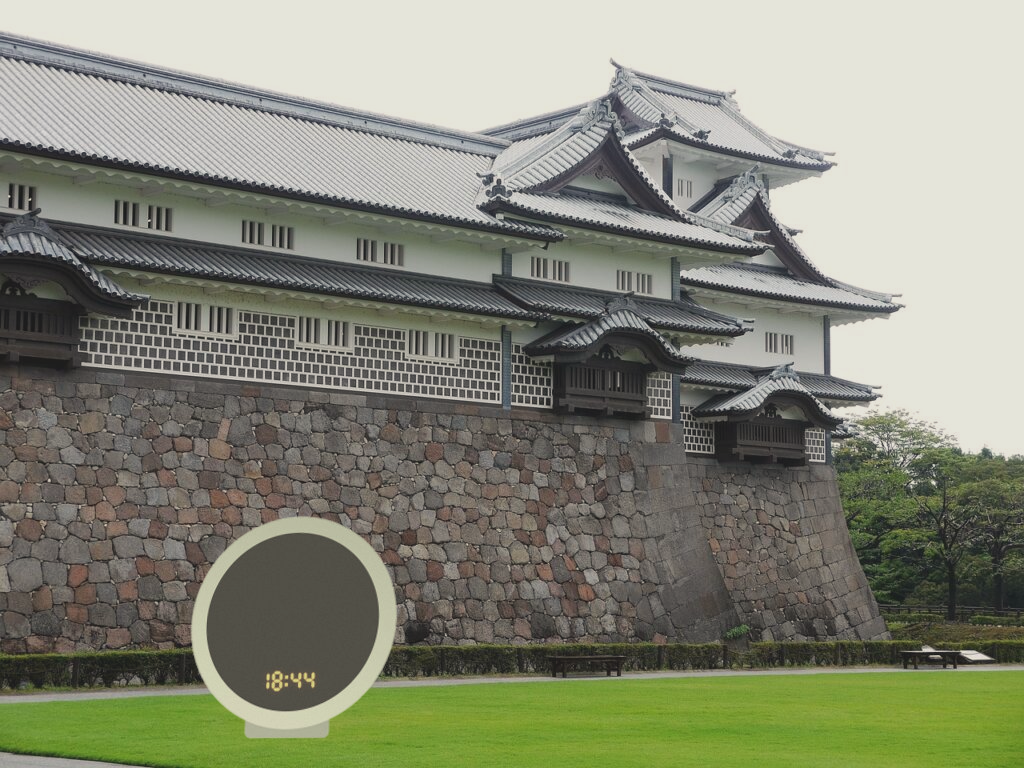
{"hour": 18, "minute": 44}
